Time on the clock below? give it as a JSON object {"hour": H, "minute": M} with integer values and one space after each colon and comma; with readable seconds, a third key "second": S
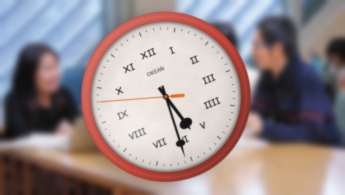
{"hour": 5, "minute": 30, "second": 48}
